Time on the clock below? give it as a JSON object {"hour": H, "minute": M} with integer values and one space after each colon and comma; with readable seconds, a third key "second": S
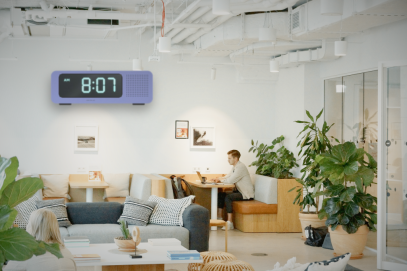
{"hour": 8, "minute": 7}
